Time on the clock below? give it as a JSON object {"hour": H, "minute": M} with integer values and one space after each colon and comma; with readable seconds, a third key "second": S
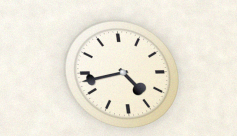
{"hour": 4, "minute": 43}
